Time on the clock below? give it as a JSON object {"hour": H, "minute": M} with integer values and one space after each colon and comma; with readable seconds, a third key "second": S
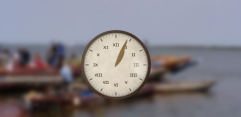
{"hour": 1, "minute": 4}
